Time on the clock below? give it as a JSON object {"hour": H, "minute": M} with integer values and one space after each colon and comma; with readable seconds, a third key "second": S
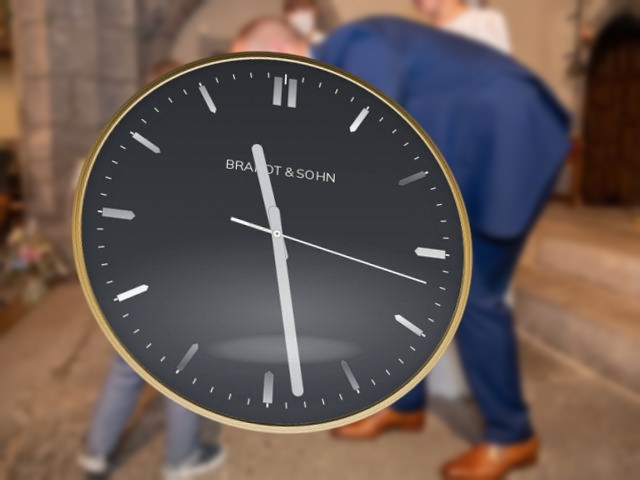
{"hour": 11, "minute": 28, "second": 17}
